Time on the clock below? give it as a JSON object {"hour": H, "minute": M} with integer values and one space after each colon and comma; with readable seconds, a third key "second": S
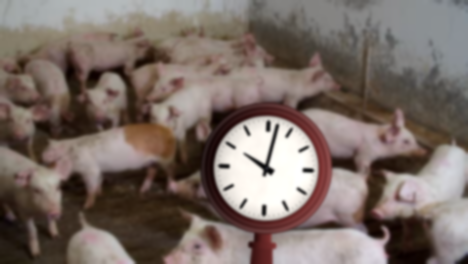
{"hour": 10, "minute": 2}
